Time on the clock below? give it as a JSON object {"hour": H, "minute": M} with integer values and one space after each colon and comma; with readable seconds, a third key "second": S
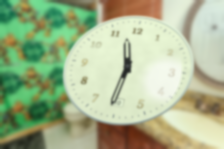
{"hour": 11, "minute": 31}
